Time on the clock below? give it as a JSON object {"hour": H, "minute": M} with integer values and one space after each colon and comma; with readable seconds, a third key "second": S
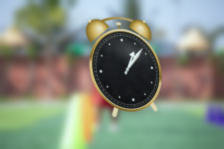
{"hour": 1, "minute": 8}
